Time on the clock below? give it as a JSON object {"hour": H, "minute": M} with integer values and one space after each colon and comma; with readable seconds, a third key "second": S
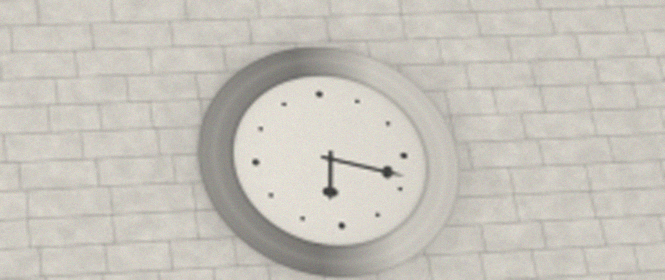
{"hour": 6, "minute": 18}
